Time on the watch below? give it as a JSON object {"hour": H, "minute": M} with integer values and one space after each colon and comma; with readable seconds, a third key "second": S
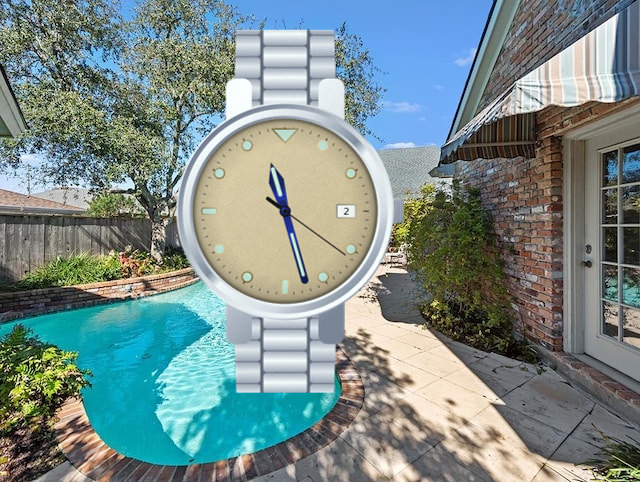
{"hour": 11, "minute": 27, "second": 21}
